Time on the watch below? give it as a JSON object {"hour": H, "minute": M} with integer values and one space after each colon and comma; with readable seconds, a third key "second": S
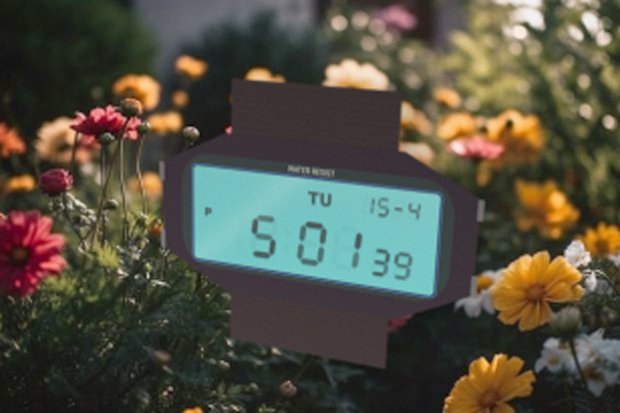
{"hour": 5, "minute": 1, "second": 39}
